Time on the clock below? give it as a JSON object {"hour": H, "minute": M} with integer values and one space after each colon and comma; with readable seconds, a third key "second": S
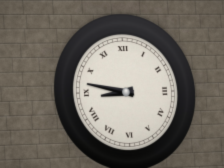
{"hour": 8, "minute": 47}
